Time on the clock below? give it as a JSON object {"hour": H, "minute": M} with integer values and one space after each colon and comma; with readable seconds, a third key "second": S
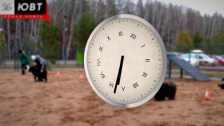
{"hour": 5, "minute": 28}
